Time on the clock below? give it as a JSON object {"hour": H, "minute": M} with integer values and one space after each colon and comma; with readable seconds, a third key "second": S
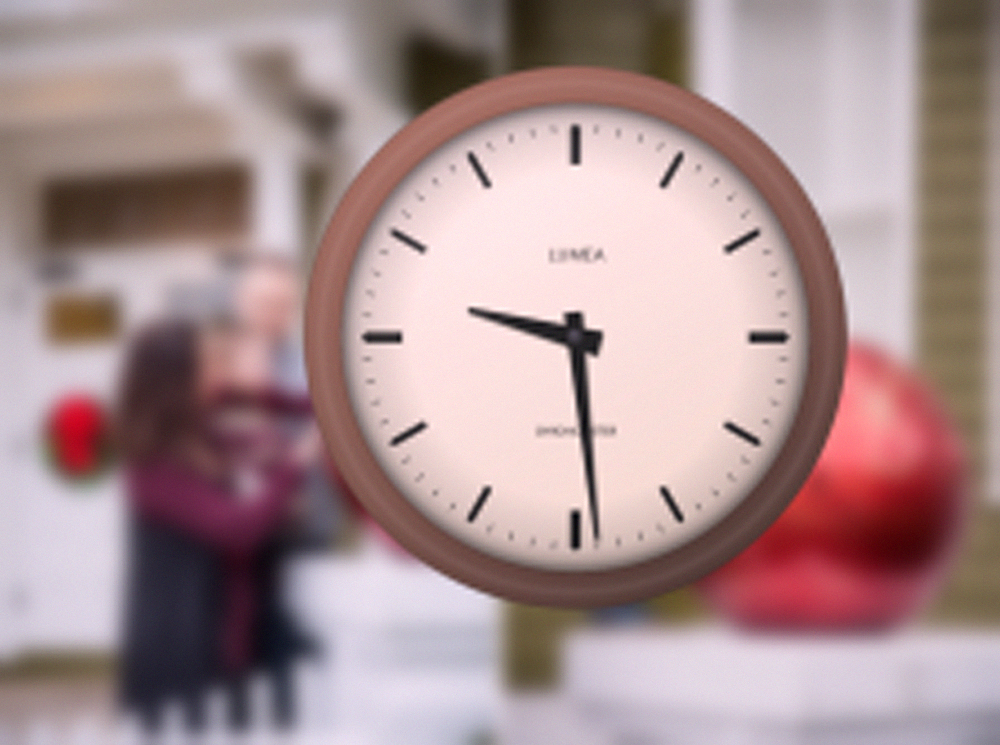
{"hour": 9, "minute": 29}
